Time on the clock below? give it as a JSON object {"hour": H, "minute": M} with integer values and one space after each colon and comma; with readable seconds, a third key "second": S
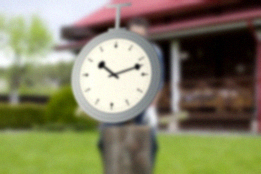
{"hour": 10, "minute": 12}
